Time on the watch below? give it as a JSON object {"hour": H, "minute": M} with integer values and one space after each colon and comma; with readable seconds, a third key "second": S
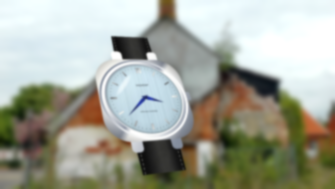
{"hour": 3, "minute": 38}
